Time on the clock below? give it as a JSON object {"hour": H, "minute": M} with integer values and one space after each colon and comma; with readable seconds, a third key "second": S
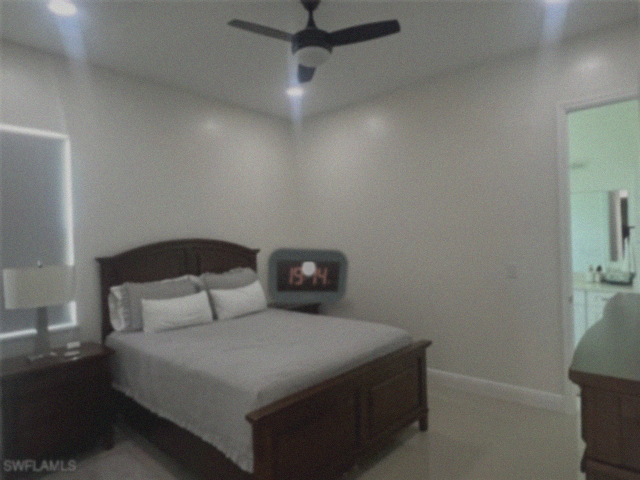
{"hour": 19, "minute": 14}
